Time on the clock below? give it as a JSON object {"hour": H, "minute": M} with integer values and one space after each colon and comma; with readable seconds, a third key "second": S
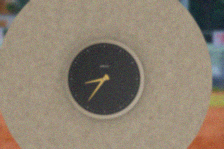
{"hour": 8, "minute": 36}
